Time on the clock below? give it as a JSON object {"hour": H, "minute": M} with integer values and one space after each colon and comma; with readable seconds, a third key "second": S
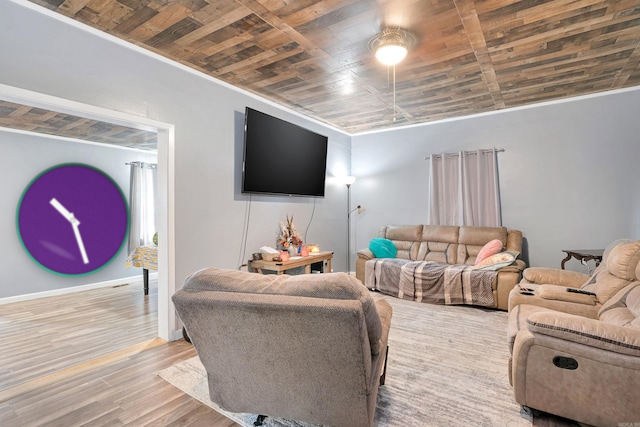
{"hour": 10, "minute": 27}
